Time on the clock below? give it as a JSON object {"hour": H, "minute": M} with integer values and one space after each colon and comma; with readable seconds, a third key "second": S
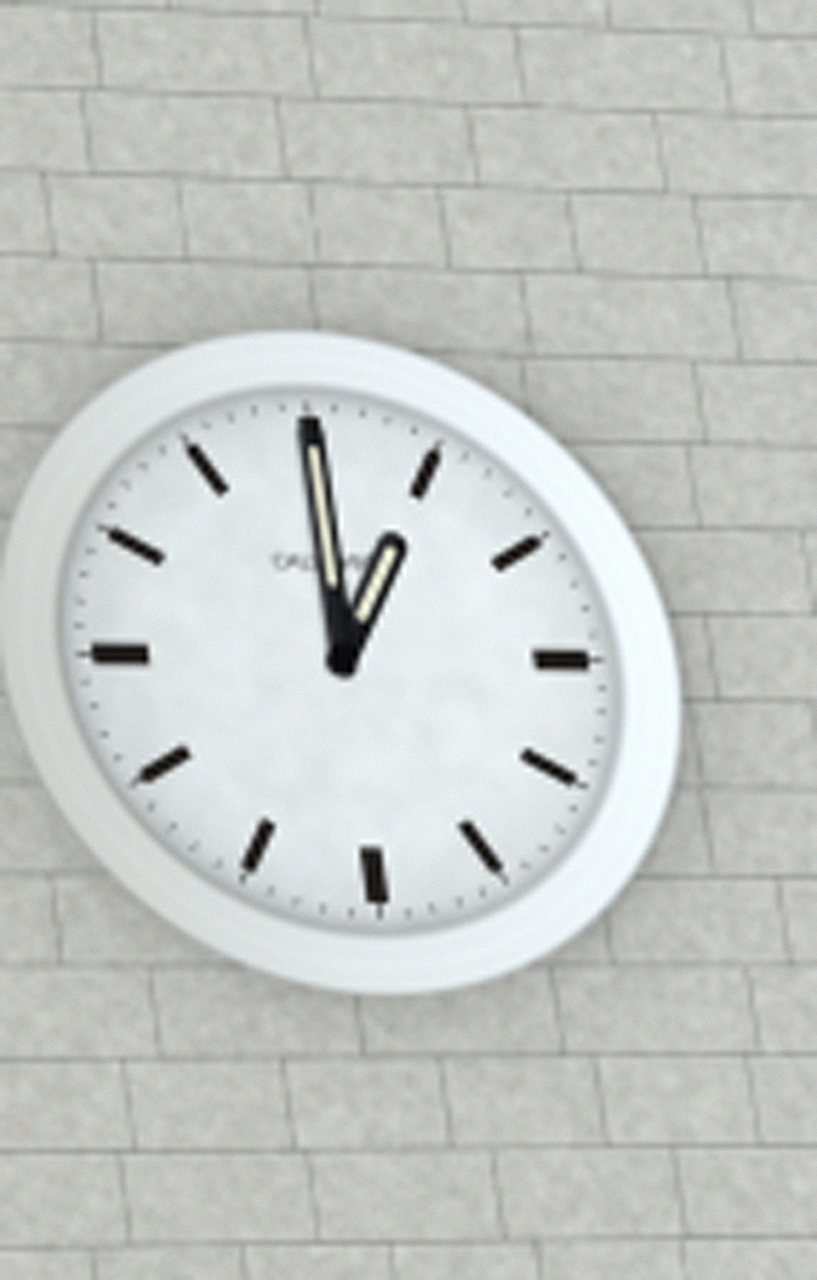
{"hour": 1, "minute": 0}
